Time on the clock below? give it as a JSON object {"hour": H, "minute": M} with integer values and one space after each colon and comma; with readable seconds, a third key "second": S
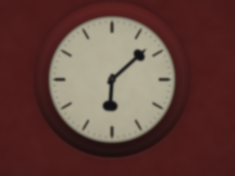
{"hour": 6, "minute": 8}
